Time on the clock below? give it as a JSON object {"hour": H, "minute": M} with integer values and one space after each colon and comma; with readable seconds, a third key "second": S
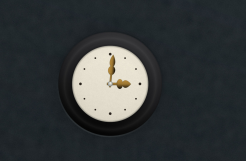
{"hour": 3, "minute": 1}
